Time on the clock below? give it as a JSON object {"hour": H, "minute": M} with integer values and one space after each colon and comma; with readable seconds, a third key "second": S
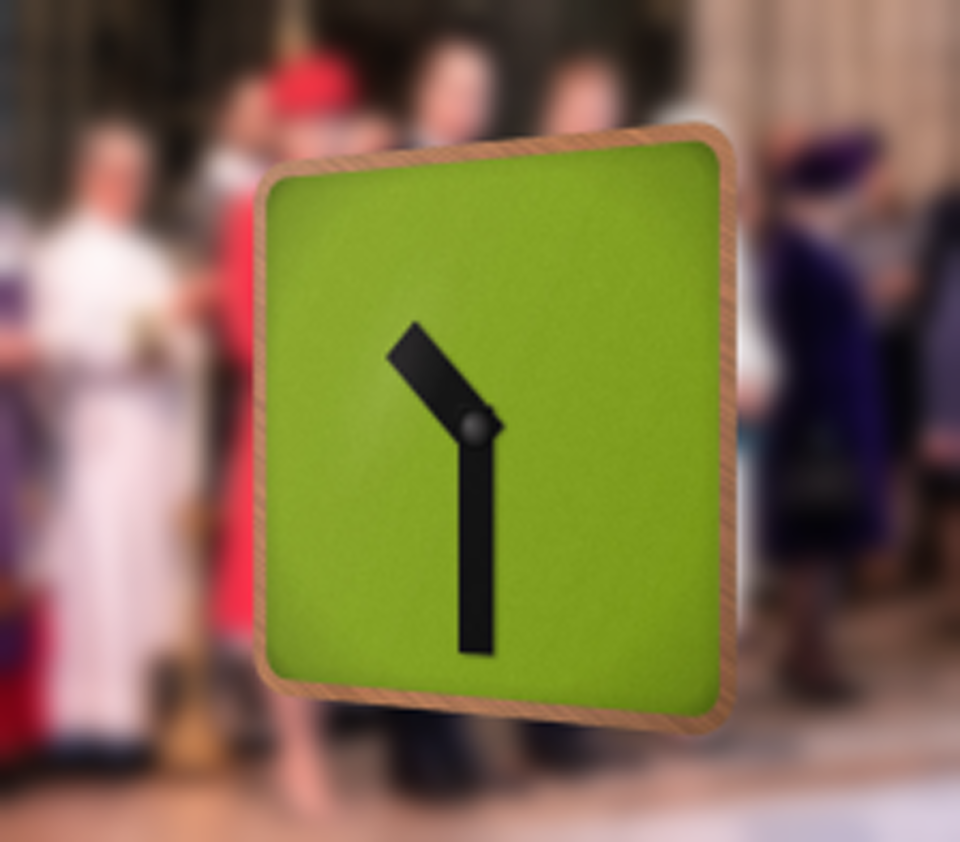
{"hour": 10, "minute": 30}
